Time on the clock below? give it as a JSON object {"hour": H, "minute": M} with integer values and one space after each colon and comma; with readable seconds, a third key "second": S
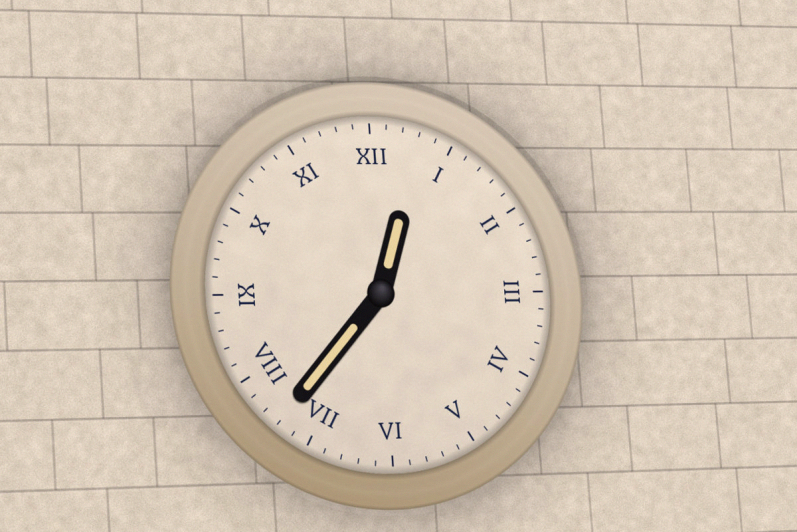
{"hour": 12, "minute": 37}
